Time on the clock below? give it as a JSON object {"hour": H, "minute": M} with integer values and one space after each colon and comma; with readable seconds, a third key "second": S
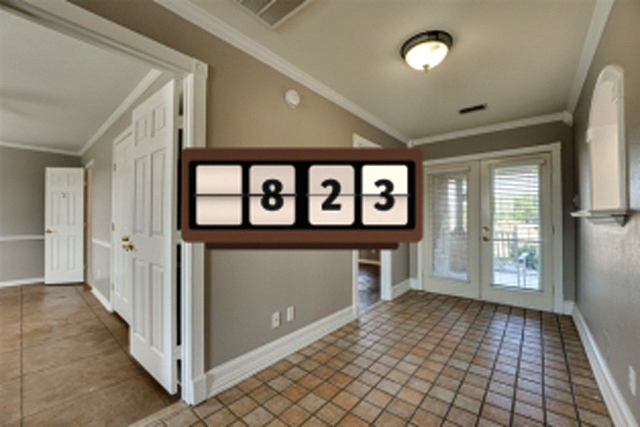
{"hour": 8, "minute": 23}
